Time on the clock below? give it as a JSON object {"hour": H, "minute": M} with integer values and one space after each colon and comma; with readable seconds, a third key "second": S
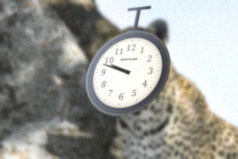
{"hour": 9, "minute": 48}
